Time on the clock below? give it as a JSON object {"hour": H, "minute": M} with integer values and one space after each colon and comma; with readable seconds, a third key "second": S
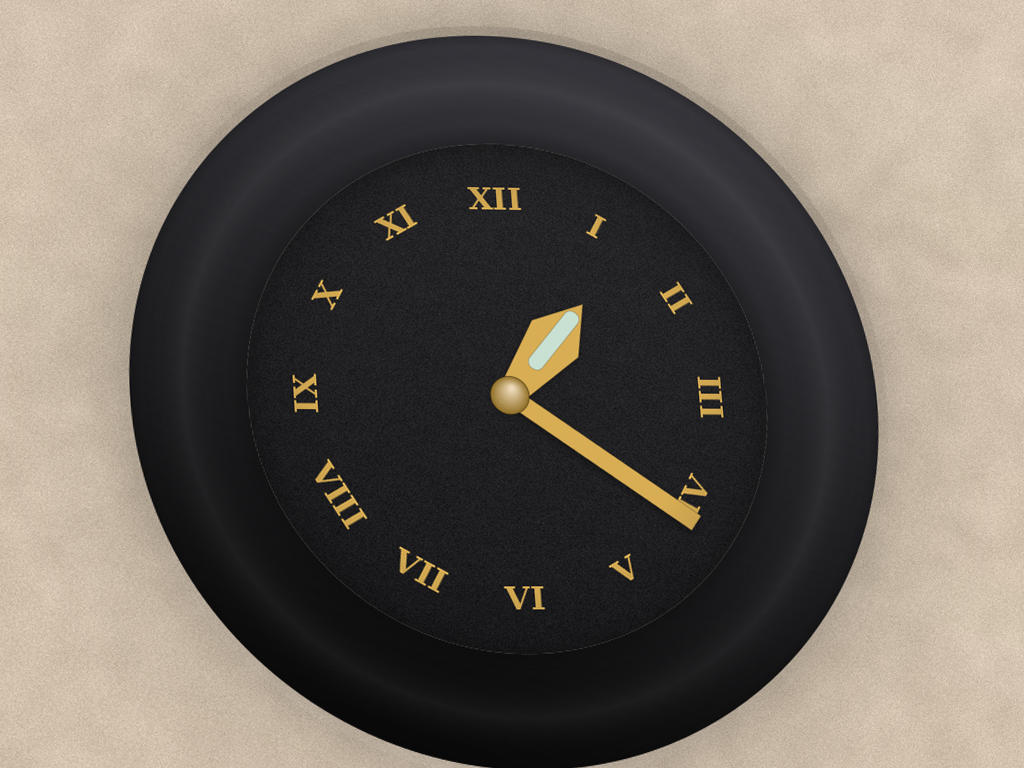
{"hour": 1, "minute": 21}
